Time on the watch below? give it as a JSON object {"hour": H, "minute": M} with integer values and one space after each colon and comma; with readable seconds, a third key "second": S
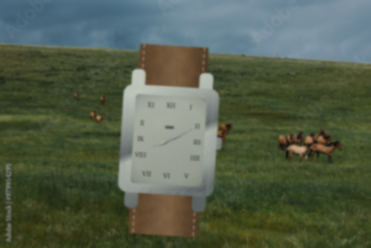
{"hour": 8, "minute": 10}
